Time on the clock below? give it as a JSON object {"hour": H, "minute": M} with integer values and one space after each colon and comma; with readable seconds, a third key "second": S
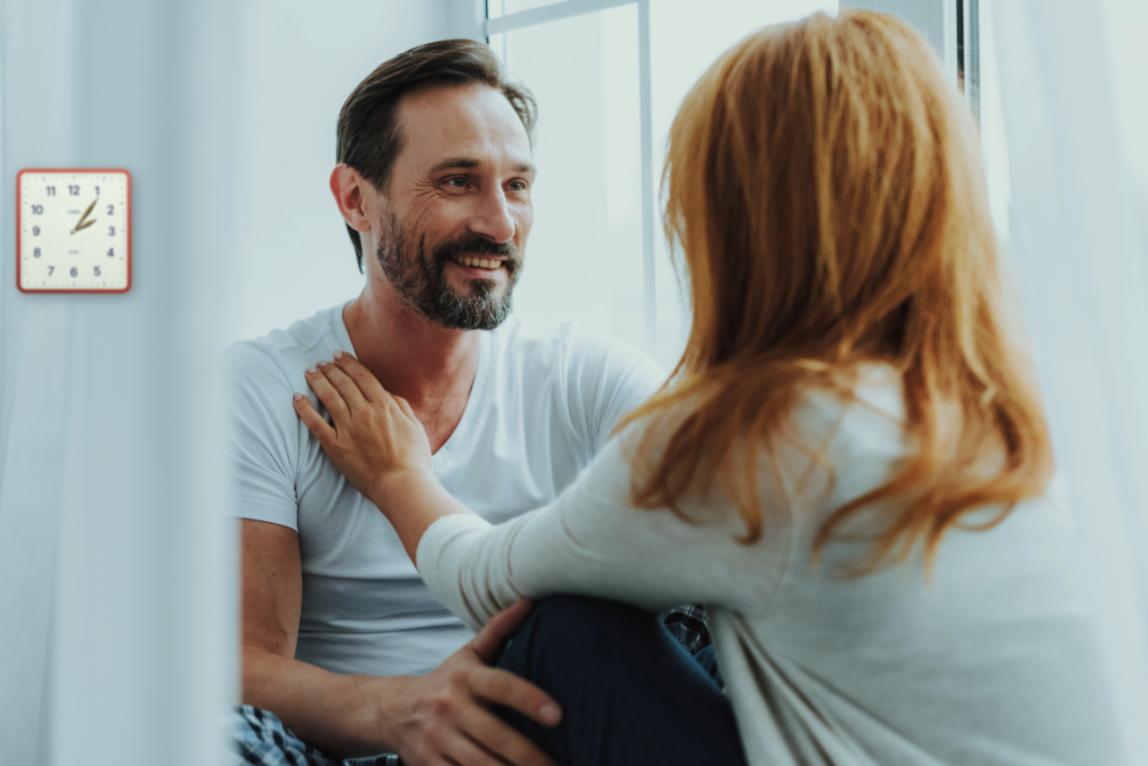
{"hour": 2, "minute": 6}
